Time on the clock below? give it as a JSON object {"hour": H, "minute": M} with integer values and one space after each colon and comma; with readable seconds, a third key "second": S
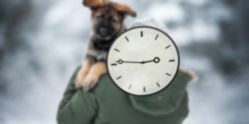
{"hour": 2, "minute": 46}
